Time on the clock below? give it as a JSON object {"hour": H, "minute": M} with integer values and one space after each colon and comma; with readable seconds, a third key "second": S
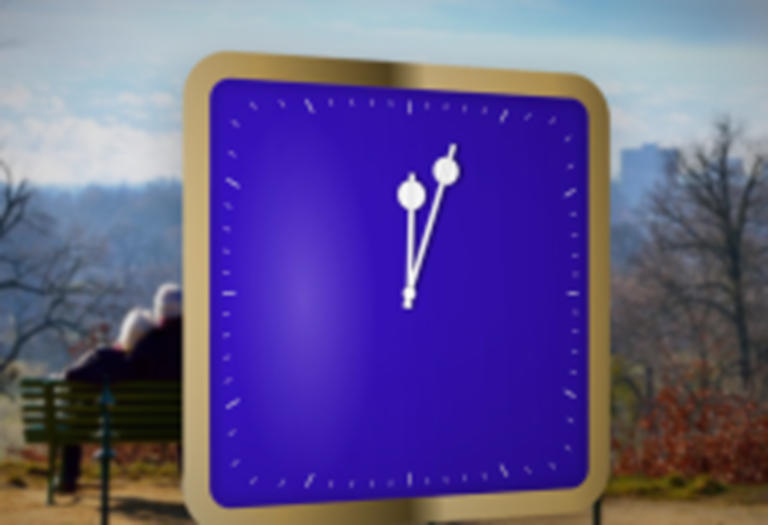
{"hour": 12, "minute": 3}
